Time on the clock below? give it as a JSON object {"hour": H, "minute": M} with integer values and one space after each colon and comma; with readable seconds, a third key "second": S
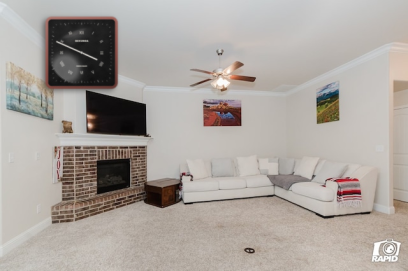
{"hour": 3, "minute": 49}
